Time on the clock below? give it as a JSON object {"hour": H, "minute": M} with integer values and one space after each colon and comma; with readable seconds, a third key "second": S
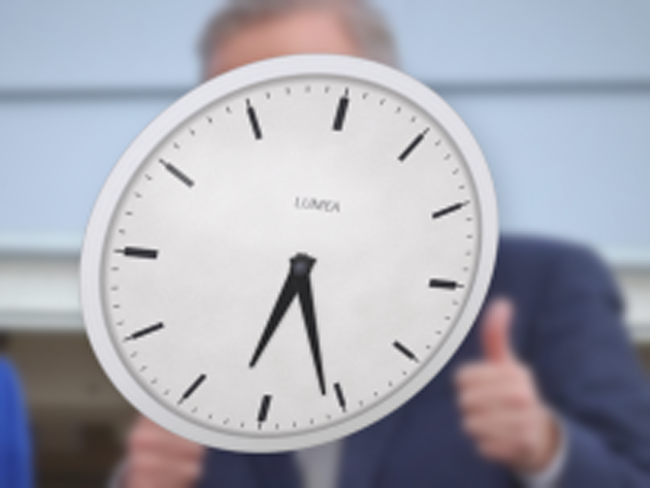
{"hour": 6, "minute": 26}
